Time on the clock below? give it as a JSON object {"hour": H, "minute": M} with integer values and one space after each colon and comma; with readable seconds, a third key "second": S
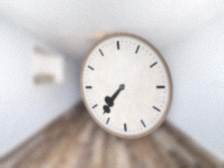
{"hour": 7, "minute": 37}
